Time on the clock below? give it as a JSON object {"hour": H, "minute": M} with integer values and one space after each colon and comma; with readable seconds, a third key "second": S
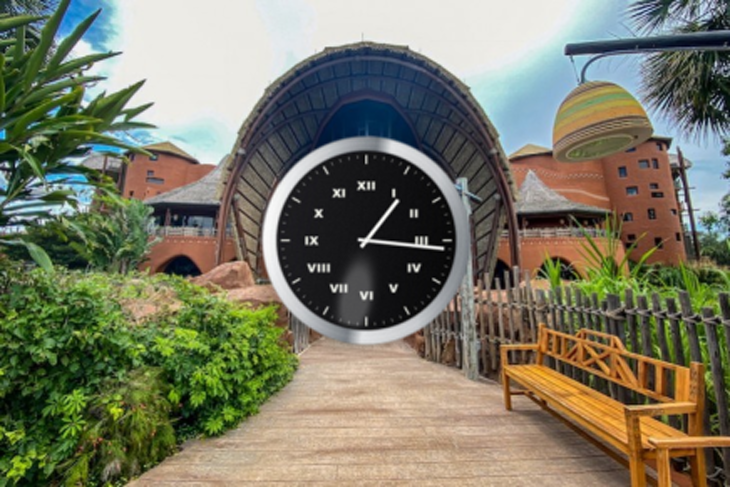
{"hour": 1, "minute": 16}
